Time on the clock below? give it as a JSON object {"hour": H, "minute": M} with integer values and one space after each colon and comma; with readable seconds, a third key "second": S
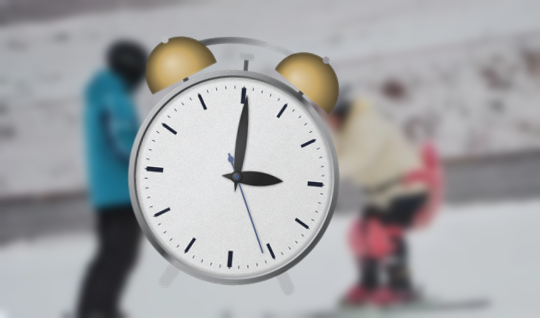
{"hour": 3, "minute": 0, "second": 26}
